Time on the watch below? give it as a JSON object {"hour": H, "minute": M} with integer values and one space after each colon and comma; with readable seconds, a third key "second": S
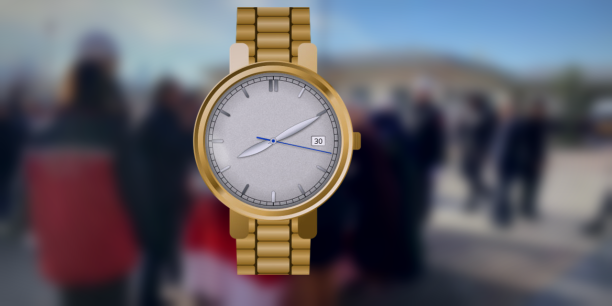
{"hour": 8, "minute": 10, "second": 17}
